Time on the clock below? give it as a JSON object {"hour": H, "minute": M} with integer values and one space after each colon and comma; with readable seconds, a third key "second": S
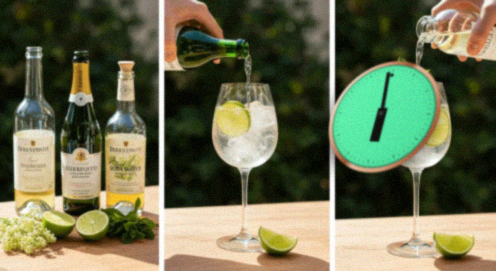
{"hour": 5, "minute": 59}
